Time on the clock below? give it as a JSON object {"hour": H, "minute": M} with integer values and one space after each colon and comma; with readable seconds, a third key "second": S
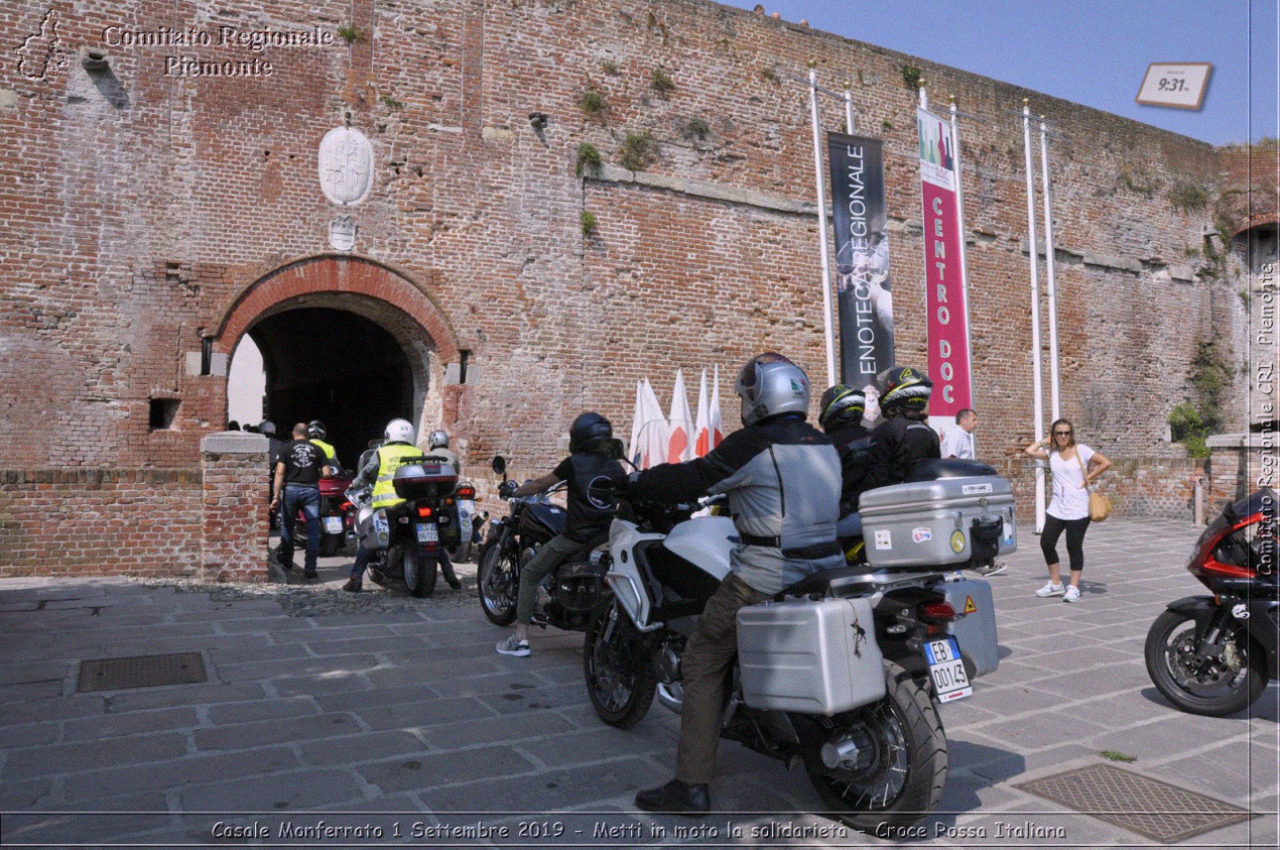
{"hour": 9, "minute": 31}
